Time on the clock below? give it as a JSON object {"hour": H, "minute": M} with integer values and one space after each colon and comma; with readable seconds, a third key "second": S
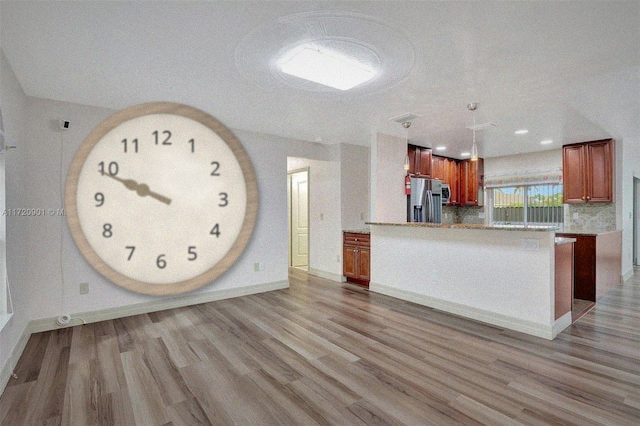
{"hour": 9, "minute": 49}
